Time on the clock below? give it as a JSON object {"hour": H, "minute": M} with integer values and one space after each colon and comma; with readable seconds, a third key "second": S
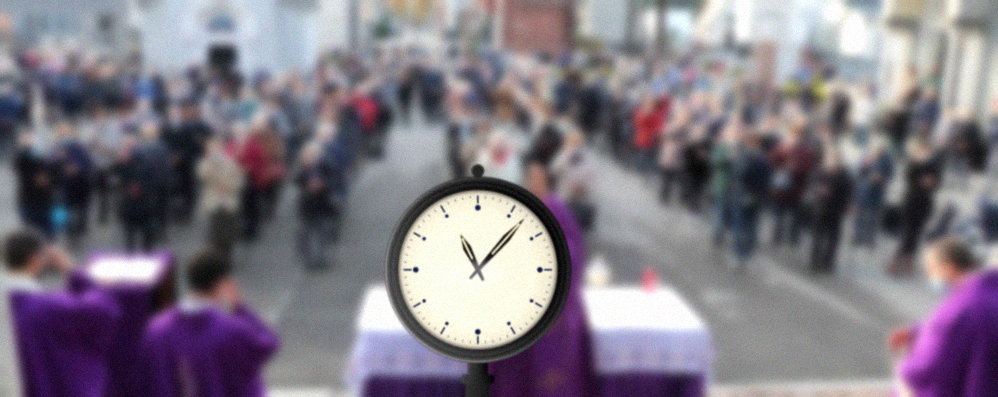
{"hour": 11, "minute": 7}
